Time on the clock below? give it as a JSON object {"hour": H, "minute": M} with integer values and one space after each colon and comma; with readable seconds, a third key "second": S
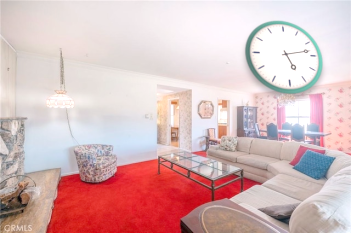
{"hour": 5, "minute": 13}
